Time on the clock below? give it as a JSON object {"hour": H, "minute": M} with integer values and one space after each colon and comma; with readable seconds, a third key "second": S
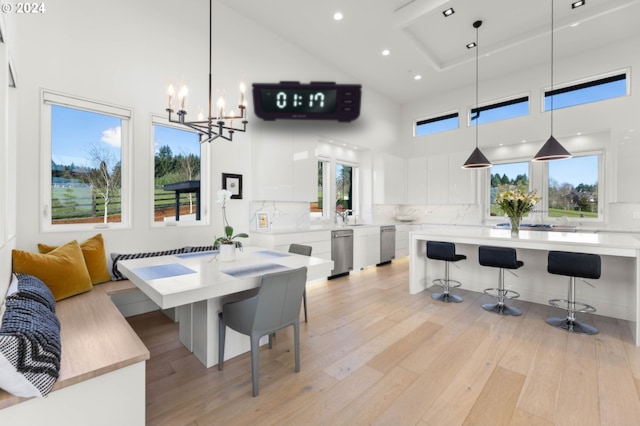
{"hour": 1, "minute": 17}
